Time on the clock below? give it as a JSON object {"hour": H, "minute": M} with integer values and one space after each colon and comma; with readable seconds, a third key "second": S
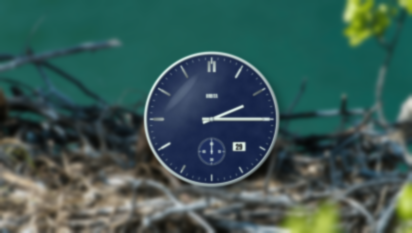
{"hour": 2, "minute": 15}
